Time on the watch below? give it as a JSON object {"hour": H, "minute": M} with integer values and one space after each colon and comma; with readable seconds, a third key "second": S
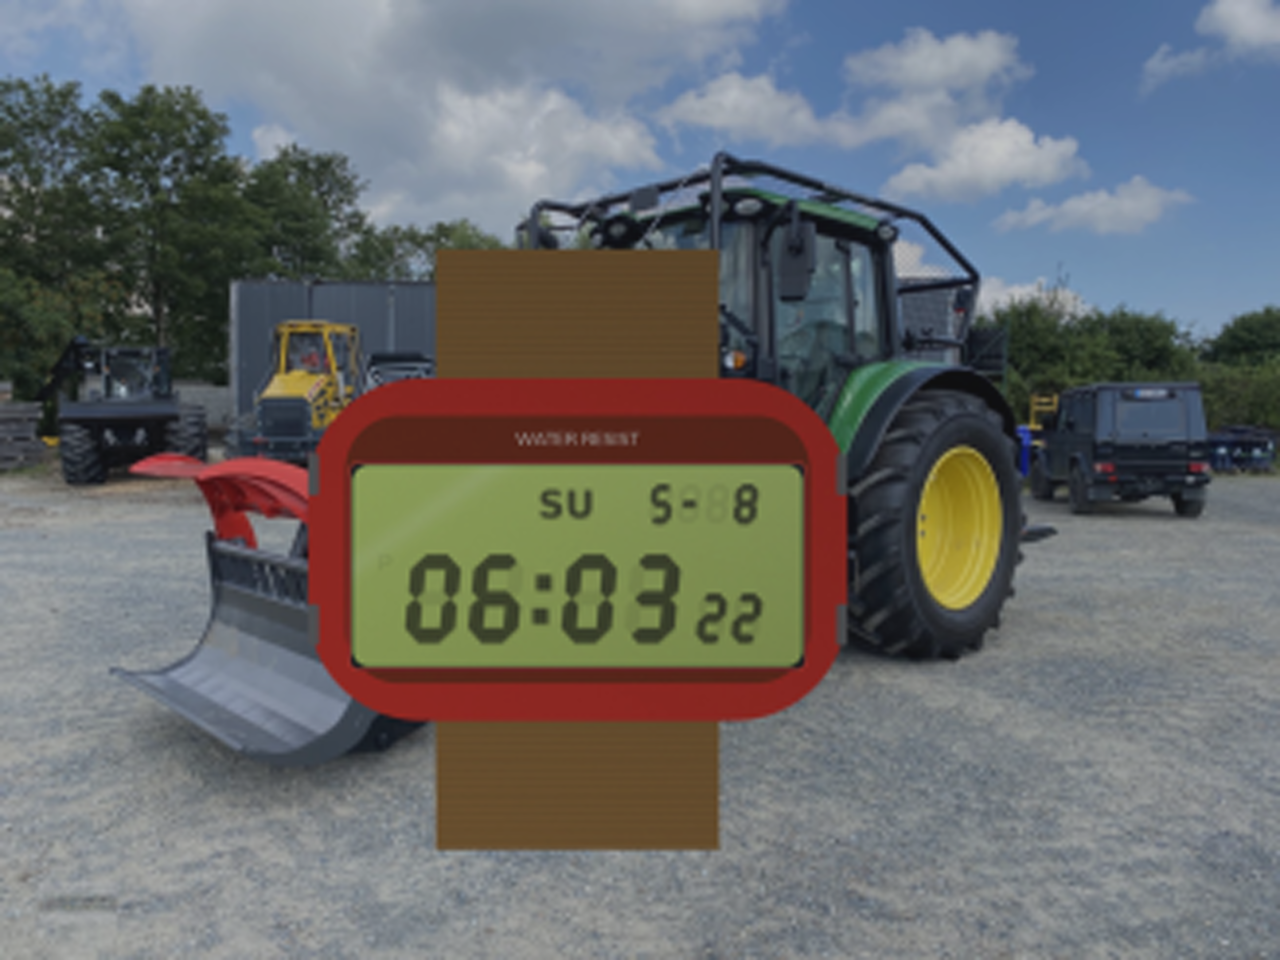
{"hour": 6, "minute": 3, "second": 22}
